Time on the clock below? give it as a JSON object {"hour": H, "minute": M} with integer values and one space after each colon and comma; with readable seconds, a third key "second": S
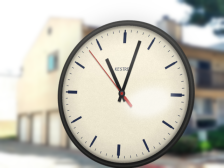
{"hour": 11, "minute": 2, "second": 53}
